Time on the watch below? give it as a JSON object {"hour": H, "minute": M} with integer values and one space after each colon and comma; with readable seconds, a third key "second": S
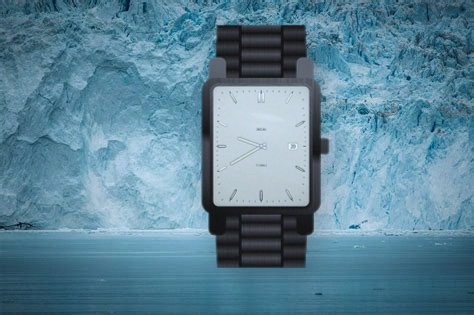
{"hour": 9, "minute": 40}
